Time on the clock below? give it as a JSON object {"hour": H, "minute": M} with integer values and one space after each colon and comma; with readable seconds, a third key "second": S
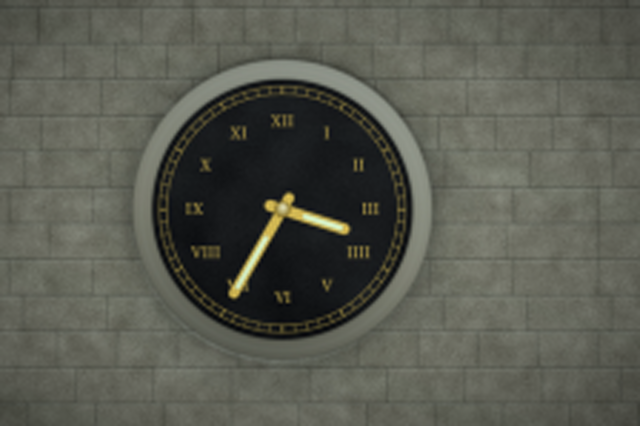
{"hour": 3, "minute": 35}
